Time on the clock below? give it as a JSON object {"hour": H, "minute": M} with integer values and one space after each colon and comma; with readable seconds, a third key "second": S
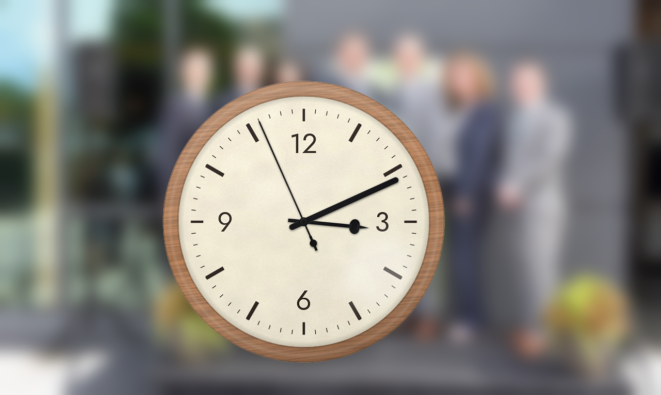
{"hour": 3, "minute": 10, "second": 56}
